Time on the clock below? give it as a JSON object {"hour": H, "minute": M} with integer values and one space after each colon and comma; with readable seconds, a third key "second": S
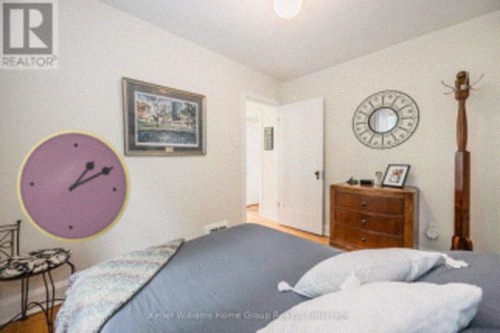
{"hour": 1, "minute": 10}
